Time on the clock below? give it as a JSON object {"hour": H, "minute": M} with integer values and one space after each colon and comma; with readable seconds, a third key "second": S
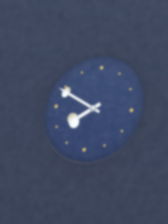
{"hour": 7, "minute": 49}
